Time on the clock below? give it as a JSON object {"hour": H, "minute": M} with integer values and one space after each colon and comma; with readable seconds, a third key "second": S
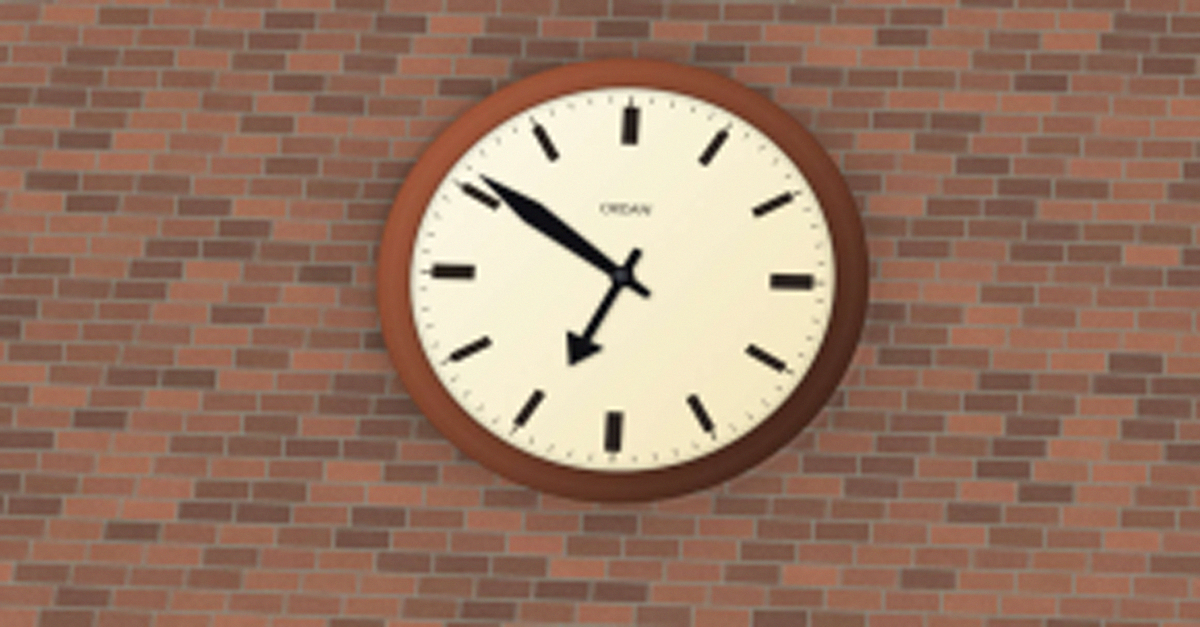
{"hour": 6, "minute": 51}
